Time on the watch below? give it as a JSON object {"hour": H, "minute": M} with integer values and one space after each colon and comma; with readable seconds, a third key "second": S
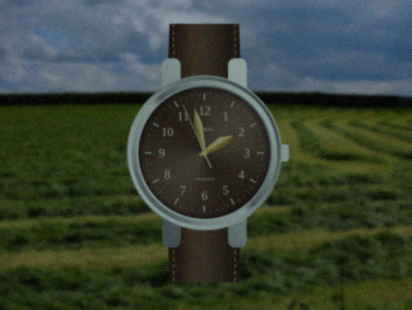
{"hour": 1, "minute": 57, "second": 56}
